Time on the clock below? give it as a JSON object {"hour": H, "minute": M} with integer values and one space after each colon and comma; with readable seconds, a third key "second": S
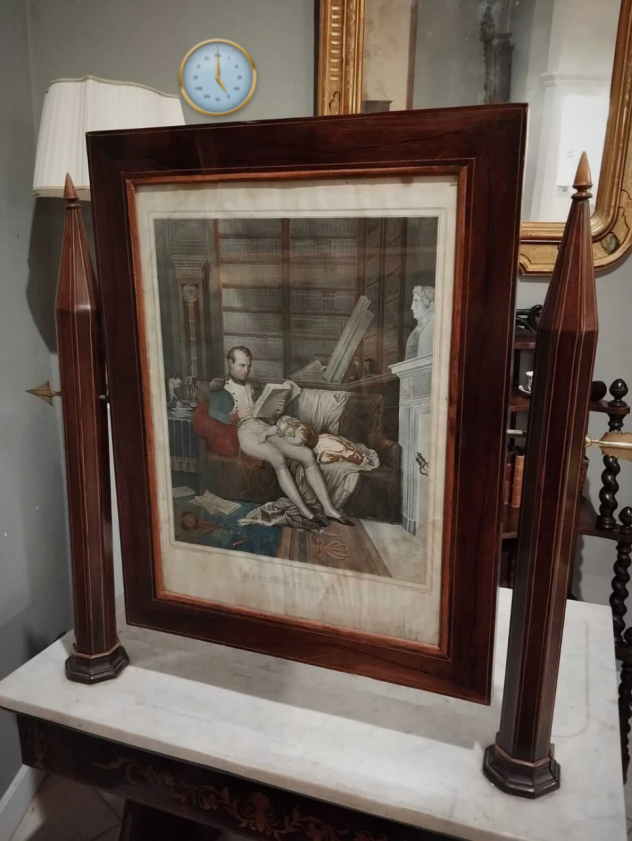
{"hour": 5, "minute": 0}
